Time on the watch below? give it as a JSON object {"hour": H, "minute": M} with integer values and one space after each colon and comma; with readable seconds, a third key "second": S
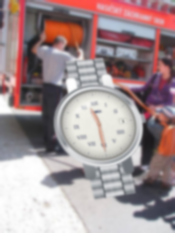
{"hour": 11, "minute": 30}
